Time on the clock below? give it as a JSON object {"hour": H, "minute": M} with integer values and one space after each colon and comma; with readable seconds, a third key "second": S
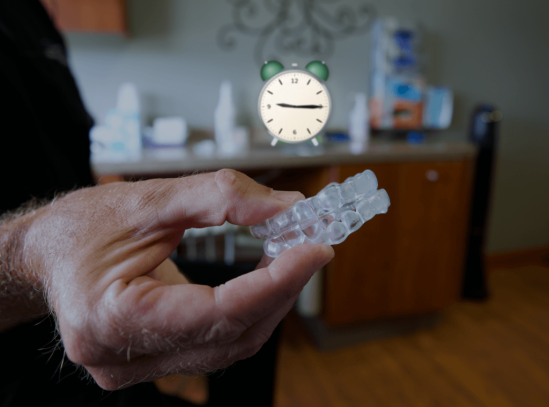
{"hour": 9, "minute": 15}
